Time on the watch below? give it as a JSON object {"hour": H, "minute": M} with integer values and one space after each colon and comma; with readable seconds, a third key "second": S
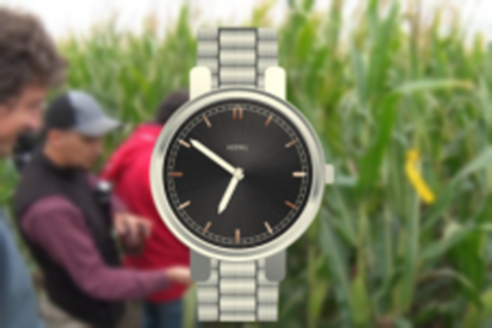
{"hour": 6, "minute": 51}
